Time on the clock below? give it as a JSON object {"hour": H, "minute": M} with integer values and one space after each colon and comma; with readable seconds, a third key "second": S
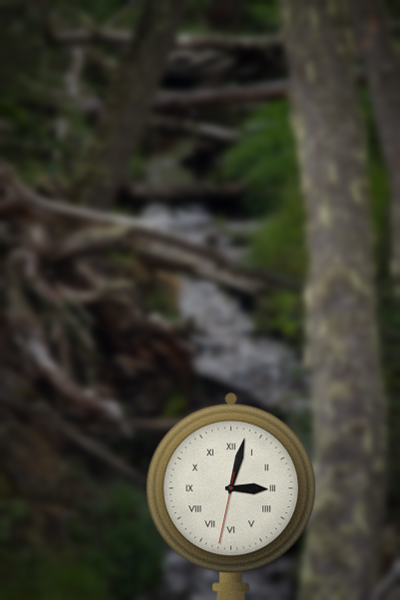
{"hour": 3, "minute": 2, "second": 32}
